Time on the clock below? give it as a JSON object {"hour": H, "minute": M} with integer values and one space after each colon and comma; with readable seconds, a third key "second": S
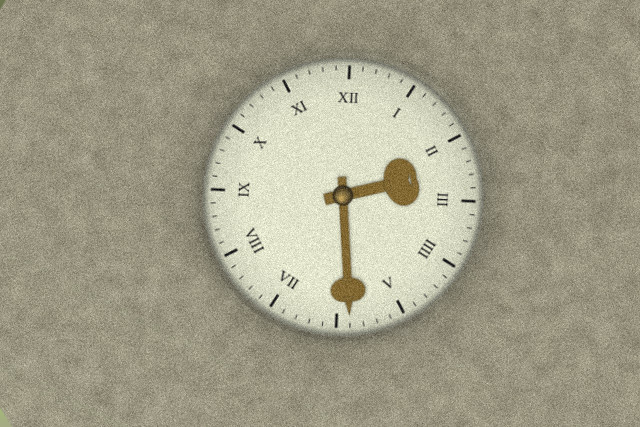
{"hour": 2, "minute": 29}
